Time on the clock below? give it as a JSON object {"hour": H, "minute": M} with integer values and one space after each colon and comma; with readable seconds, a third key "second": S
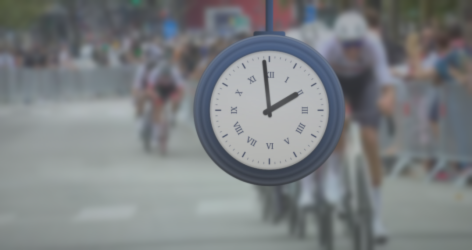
{"hour": 1, "minute": 59}
